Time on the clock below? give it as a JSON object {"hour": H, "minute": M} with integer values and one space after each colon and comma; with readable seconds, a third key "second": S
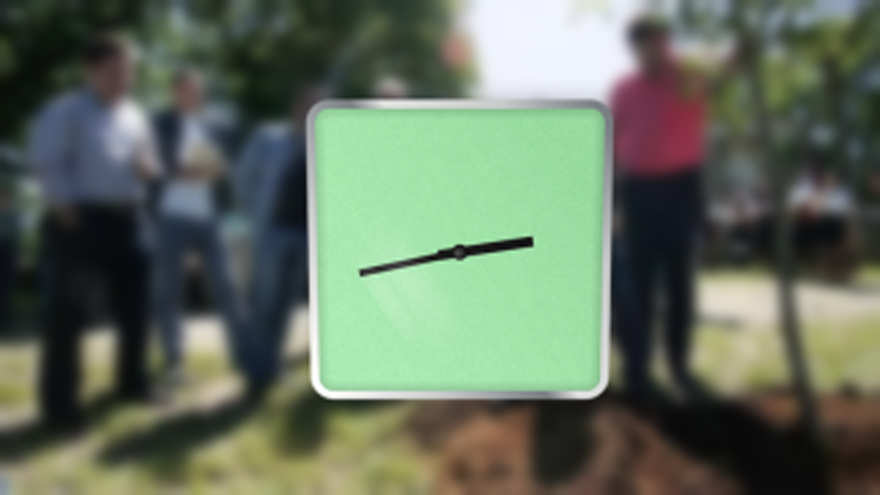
{"hour": 2, "minute": 43}
